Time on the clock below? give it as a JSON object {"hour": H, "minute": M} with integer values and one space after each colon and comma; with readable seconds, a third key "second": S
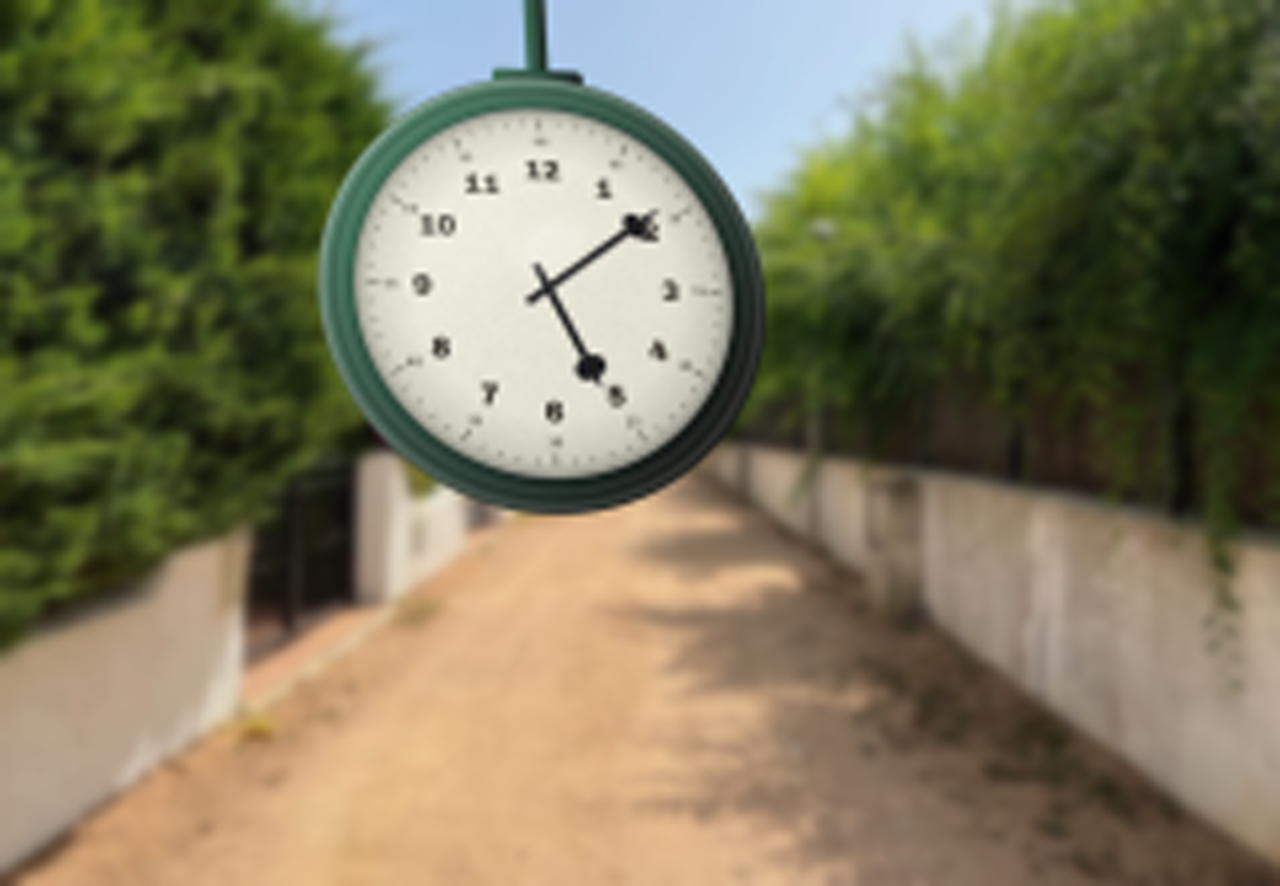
{"hour": 5, "minute": 9}
